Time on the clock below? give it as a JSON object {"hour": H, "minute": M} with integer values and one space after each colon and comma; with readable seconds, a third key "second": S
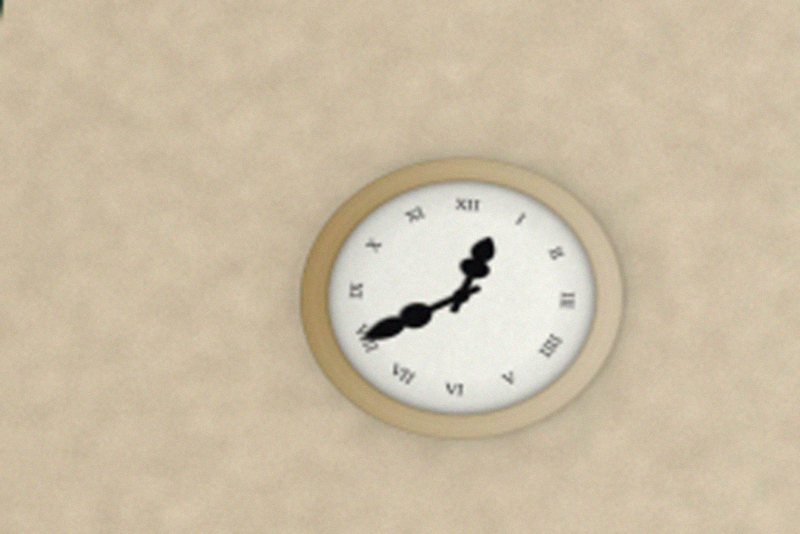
{"hour": 12, "minute": 40}
